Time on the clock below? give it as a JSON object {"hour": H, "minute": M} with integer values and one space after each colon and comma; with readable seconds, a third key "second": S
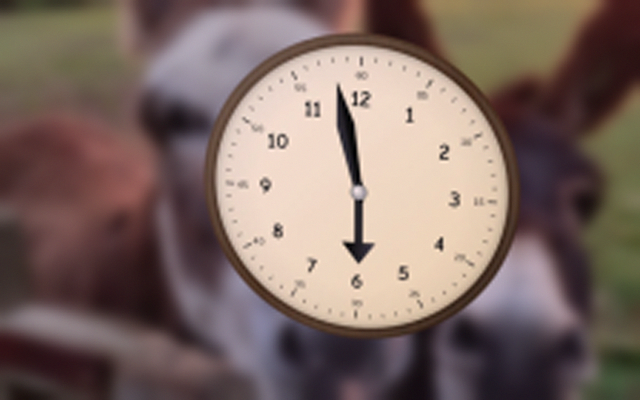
{"hour": 5, "minute": 58}
